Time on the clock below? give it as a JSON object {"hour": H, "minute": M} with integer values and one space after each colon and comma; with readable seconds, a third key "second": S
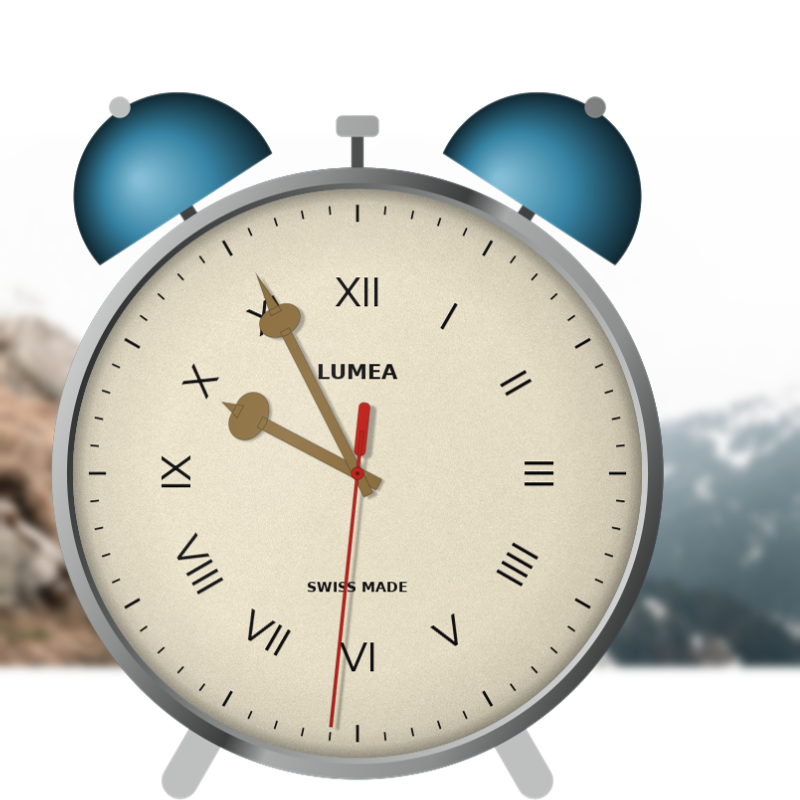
{"hour": 9, "minute": 55, "second": 31}
